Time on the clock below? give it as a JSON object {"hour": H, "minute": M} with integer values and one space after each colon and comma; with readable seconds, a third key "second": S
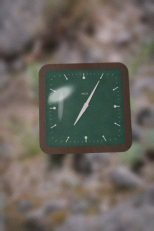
{"hour": 7, "minute": 5}
